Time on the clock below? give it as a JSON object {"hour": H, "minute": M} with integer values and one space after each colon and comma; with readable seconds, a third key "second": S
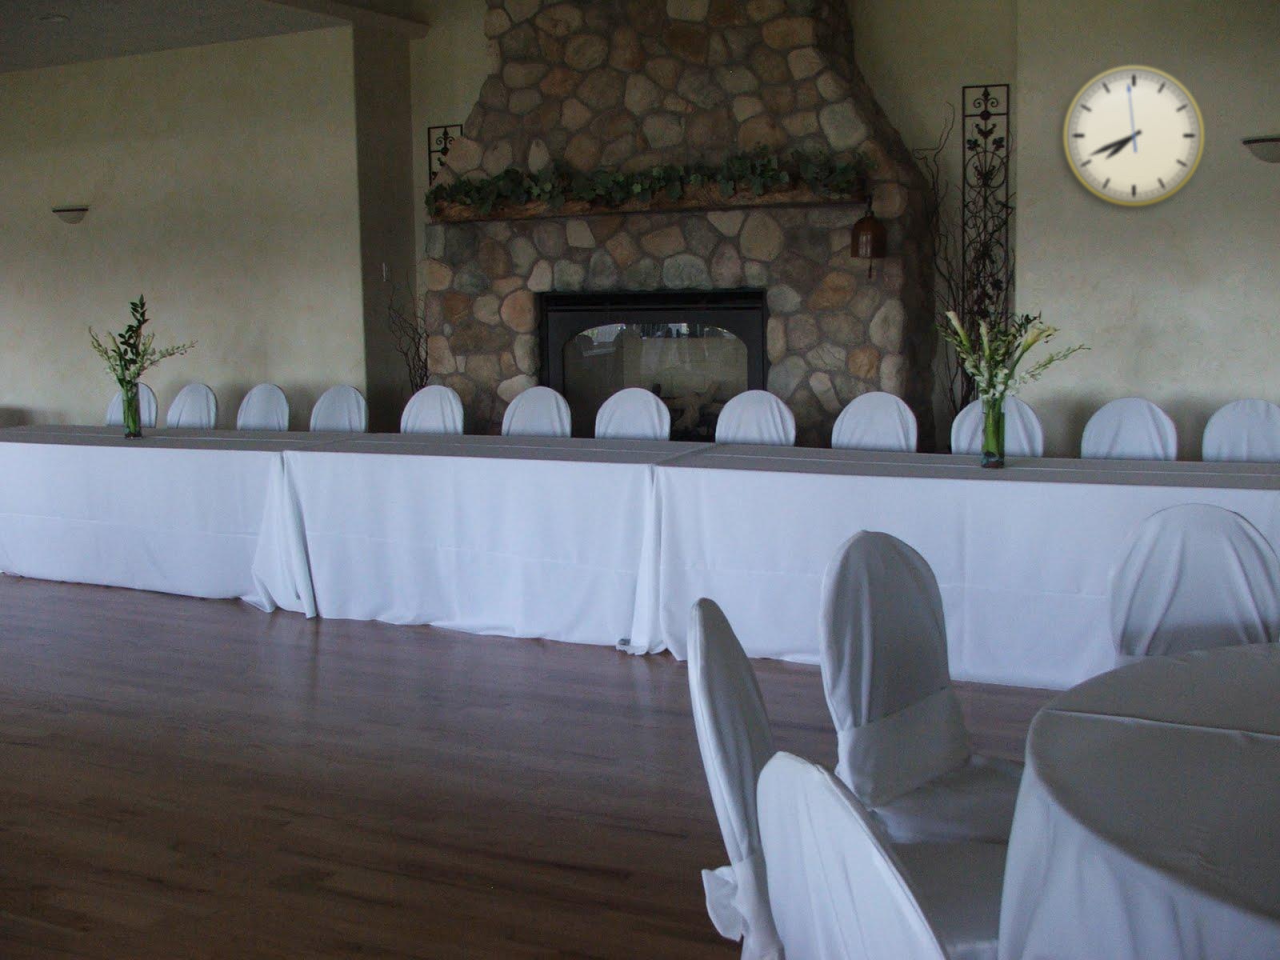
{"hour": 7, "minute": 40, "second": 59}
